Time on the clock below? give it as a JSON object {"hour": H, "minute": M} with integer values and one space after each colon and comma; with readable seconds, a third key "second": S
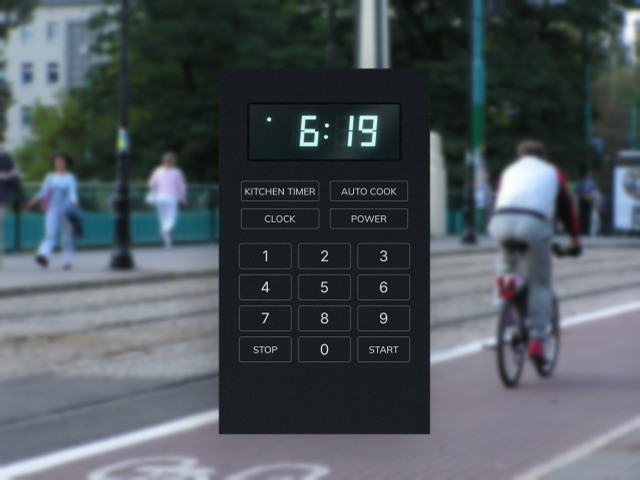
{"hour": 6, "minute": 19}
